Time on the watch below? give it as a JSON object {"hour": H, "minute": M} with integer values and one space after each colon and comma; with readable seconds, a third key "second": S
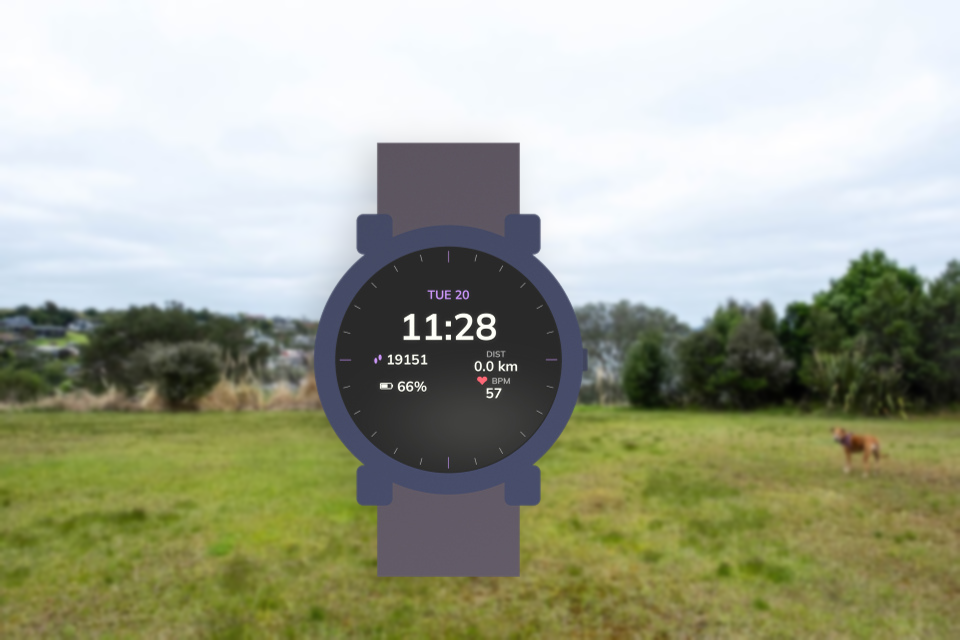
{"hour": 11, "minute": 28}
